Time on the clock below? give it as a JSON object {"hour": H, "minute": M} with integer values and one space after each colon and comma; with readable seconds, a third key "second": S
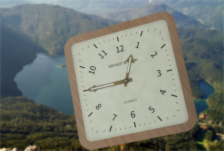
{"hour": 12, "minute": 45}
